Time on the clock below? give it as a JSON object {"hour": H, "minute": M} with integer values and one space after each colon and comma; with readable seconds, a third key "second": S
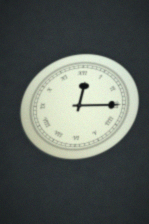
{"hour": 12, "minute": 15}
